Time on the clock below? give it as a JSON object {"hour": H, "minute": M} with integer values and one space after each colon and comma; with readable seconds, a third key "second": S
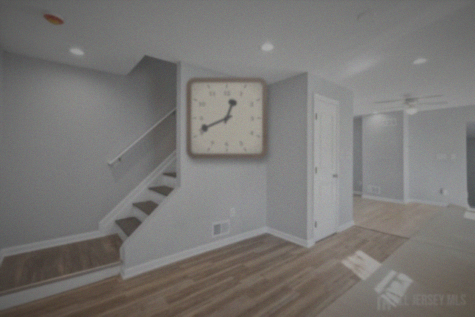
{"hour": 12, "minute": 41}
